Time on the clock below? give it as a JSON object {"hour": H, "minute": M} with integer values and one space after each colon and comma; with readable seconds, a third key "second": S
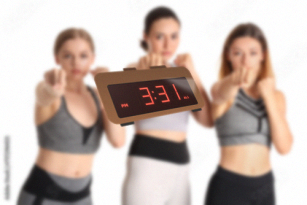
{"hour": 3, "minute": 31}
